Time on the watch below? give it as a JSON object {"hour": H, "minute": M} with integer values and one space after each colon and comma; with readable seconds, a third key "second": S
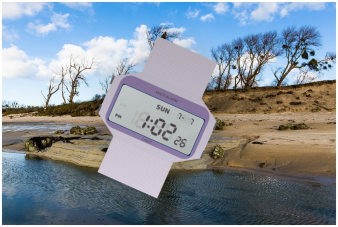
{"hour": 1, "minute": 2, "second": 26}
